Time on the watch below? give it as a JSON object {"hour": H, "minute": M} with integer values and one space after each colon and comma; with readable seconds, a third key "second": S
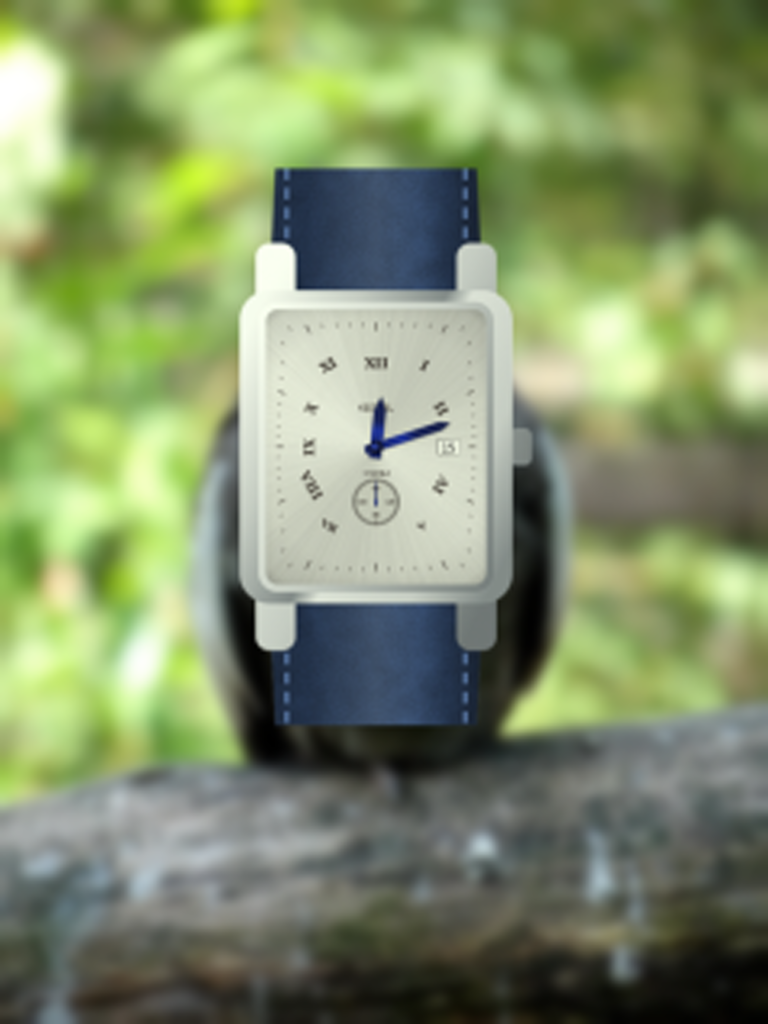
{"hour": 12, "minute": 12}
